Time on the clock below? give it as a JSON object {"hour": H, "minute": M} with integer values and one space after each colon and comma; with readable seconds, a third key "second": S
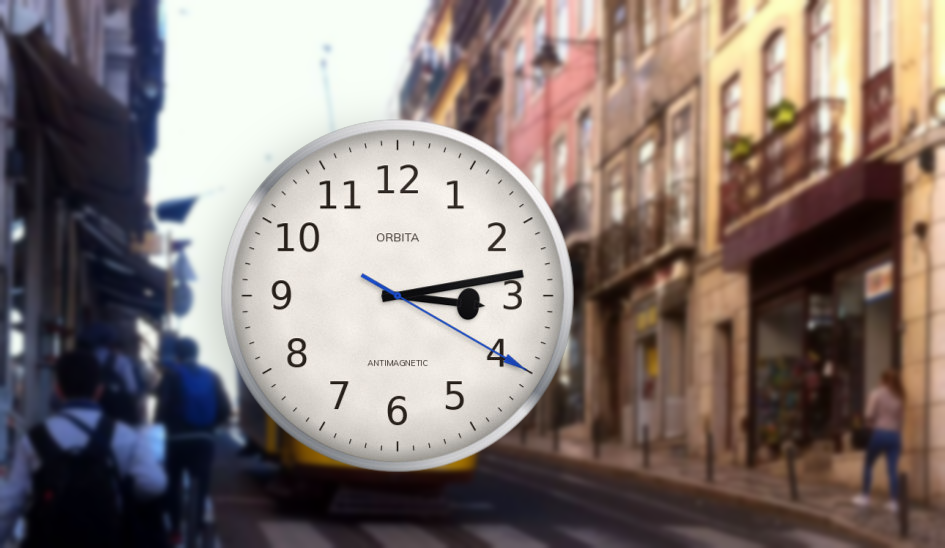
{"hour": 3, "minute": 13, "second": 20}
